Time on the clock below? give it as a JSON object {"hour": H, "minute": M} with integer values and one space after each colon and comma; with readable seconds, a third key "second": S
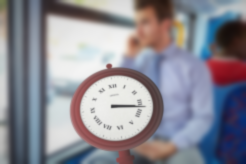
{"hour": 3, "minute": 17}
